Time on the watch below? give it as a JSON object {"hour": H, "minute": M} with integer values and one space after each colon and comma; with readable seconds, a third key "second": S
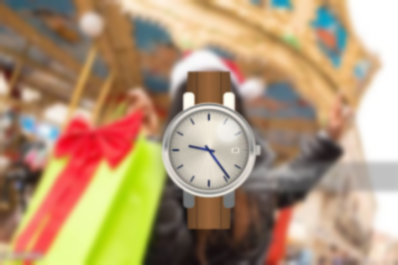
{"hour": 9, "minute": 24}
